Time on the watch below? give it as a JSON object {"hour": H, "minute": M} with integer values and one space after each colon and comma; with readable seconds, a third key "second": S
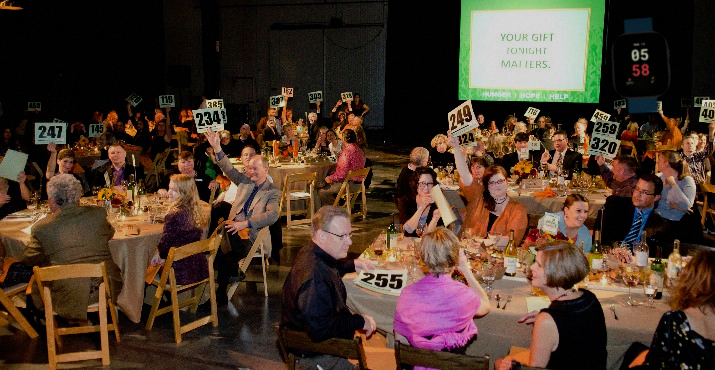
{"hour": 5, "minute": 58}
